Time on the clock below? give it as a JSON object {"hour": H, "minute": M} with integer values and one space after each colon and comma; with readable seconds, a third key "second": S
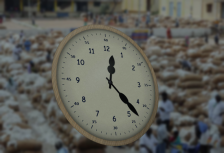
{"hour": 12, "minute": 23}
